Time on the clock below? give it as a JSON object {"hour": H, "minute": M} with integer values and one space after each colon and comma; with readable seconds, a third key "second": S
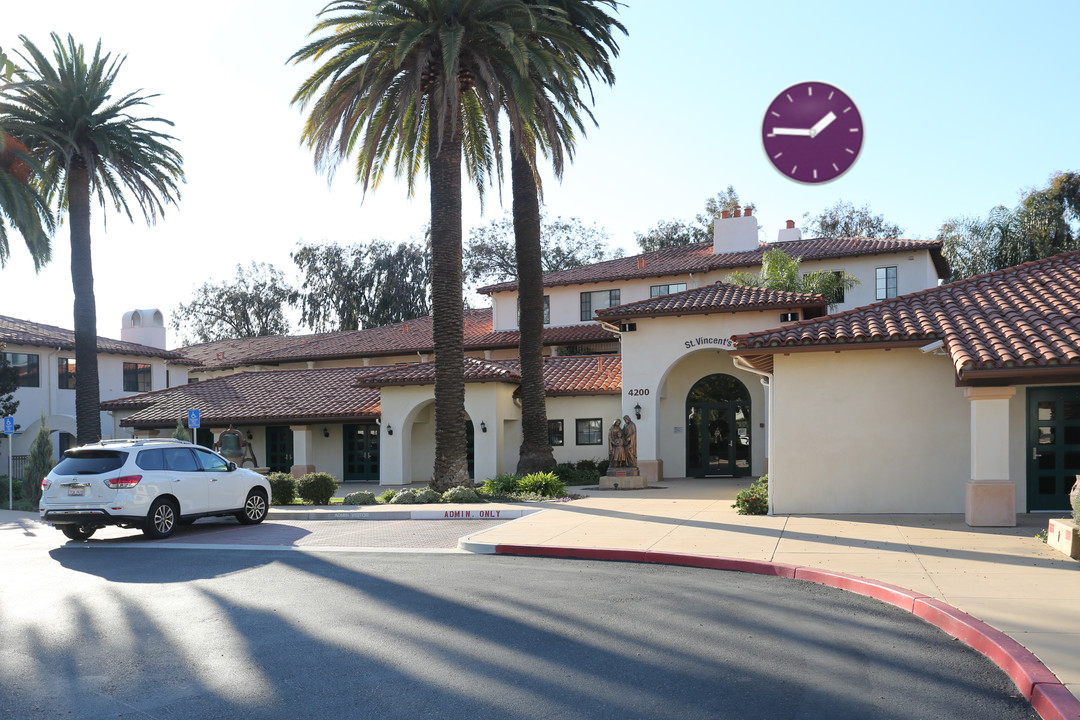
{"hour": 1, "minute": 46}
